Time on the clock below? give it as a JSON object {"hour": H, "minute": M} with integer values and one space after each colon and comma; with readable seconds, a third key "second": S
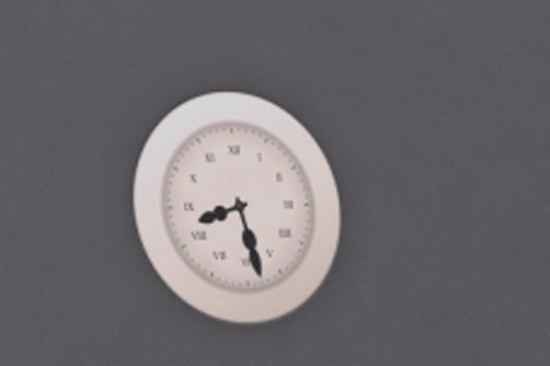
{"hour": 8, "minute": 28}
